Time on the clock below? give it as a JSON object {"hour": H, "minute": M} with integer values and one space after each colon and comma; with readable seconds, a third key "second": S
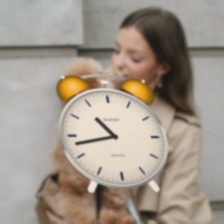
{"hour": 10, "minute": 43}
